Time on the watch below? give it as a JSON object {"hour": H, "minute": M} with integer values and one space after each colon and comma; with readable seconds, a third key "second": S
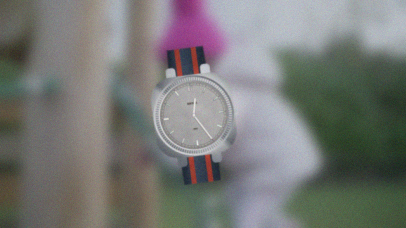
{"hour": 12, "minute": 25}
